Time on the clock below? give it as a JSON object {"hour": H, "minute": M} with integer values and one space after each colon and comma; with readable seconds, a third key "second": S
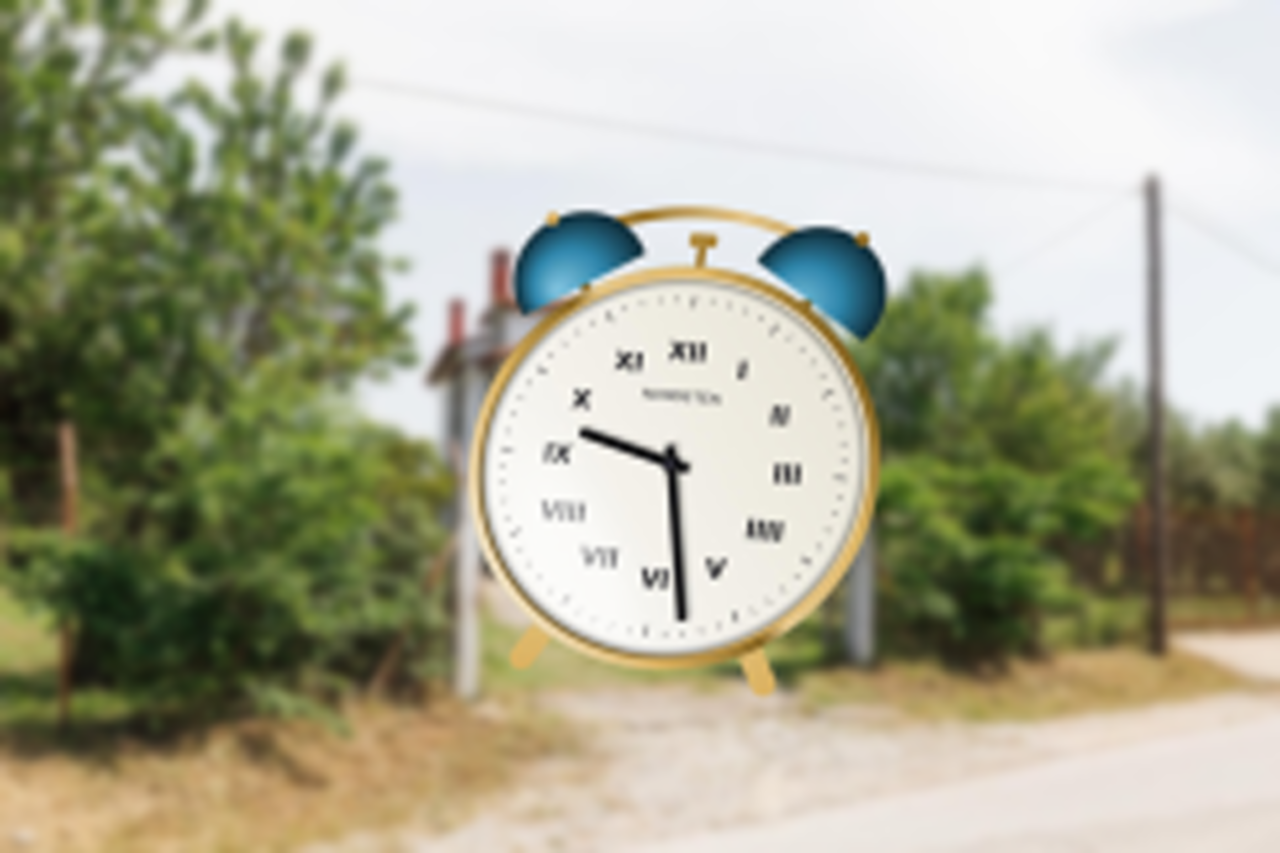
{"hour": 9, "minute": 28}
